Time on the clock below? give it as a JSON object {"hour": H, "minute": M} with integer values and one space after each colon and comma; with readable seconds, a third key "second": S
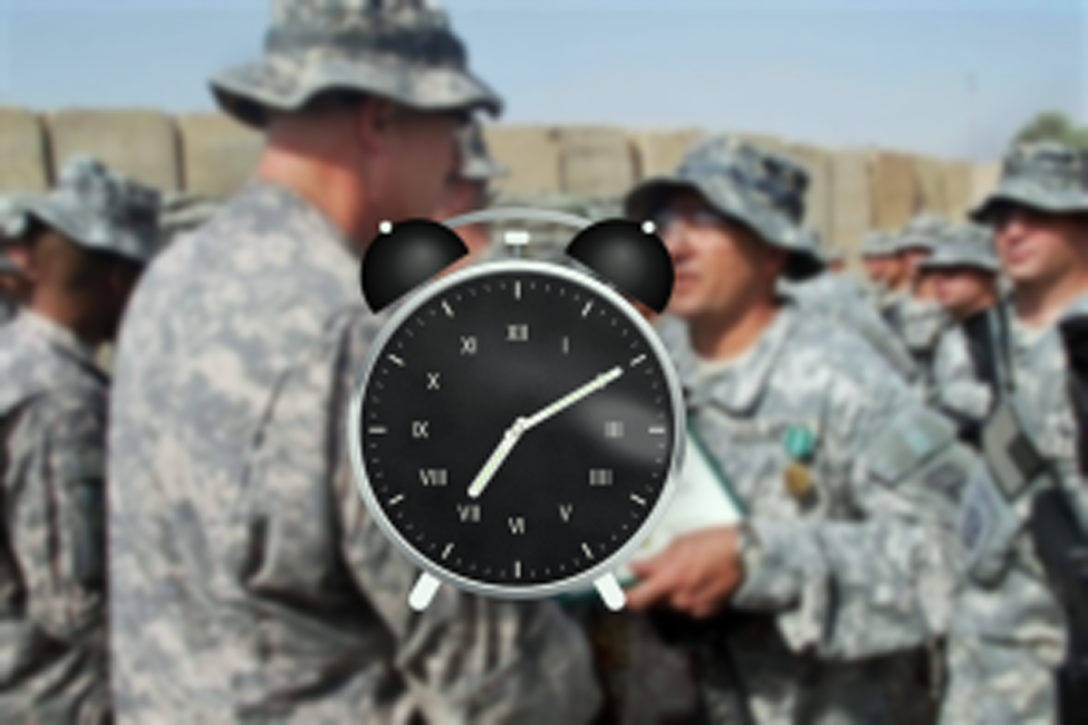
{"hour": 7, "minute": 10}
